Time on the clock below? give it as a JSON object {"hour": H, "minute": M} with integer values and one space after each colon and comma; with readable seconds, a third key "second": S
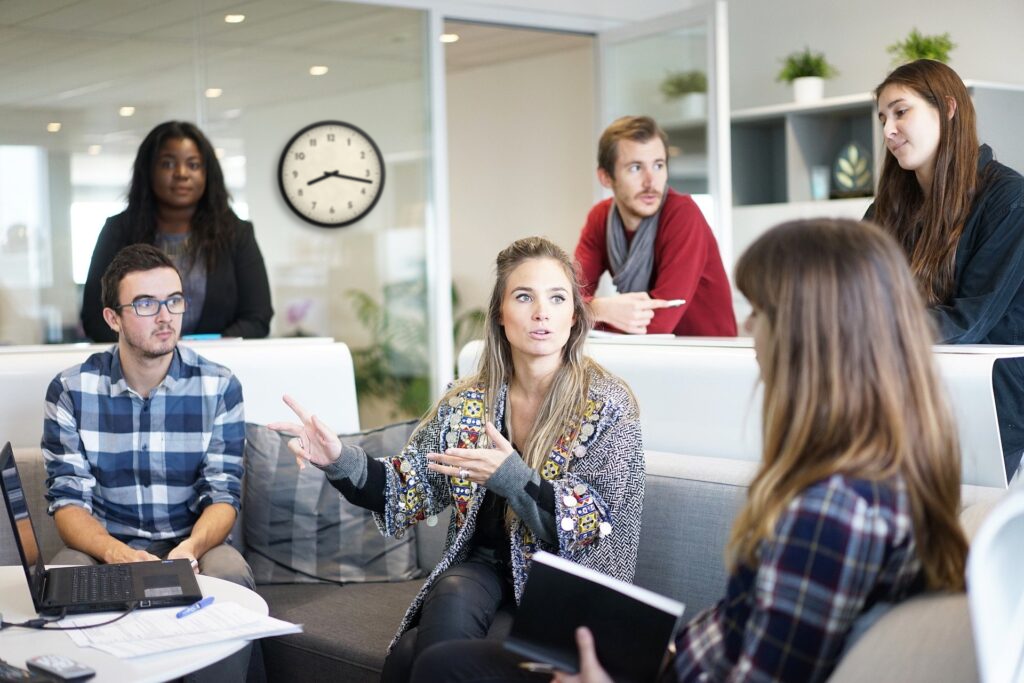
{"hour": 8, "minute": 17}
